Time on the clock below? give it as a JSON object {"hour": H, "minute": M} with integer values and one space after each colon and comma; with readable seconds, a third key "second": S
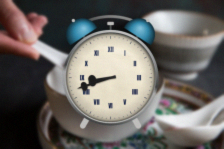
{"hour": 8, "minute": 42}
